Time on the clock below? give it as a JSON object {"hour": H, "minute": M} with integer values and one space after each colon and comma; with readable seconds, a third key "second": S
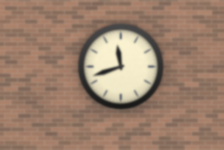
{"hour": 11, "minute": 42}
